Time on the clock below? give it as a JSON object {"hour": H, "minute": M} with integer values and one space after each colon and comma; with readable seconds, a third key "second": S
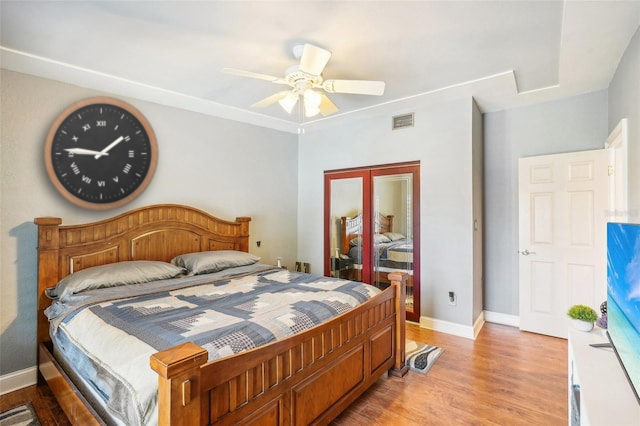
{"hour": 1, "minute": 46}
